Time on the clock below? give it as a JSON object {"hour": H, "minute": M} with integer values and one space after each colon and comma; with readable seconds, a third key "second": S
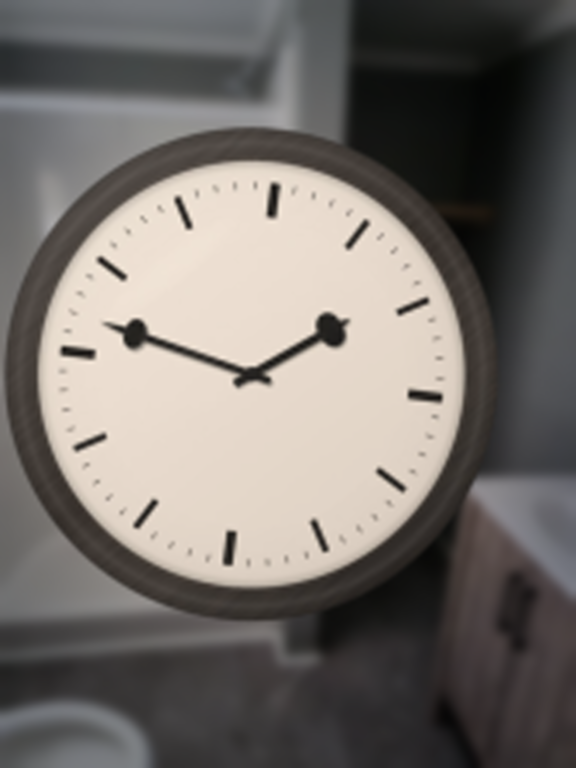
{"hour": 1, "minute": 47}
